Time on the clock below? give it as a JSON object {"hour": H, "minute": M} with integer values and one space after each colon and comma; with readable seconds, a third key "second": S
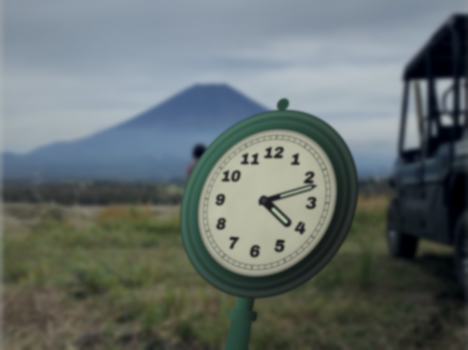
{"hour": 4, "minute": 12}
